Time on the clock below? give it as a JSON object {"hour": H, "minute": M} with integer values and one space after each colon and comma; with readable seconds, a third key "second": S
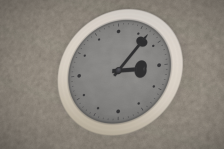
{"hour": 3, "minute": 7}
